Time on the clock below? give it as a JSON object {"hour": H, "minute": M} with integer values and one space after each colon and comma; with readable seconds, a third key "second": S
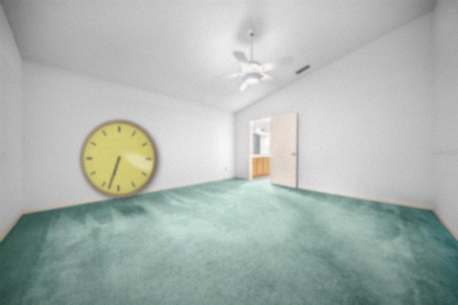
{"hour": 6, "minute": 33}
